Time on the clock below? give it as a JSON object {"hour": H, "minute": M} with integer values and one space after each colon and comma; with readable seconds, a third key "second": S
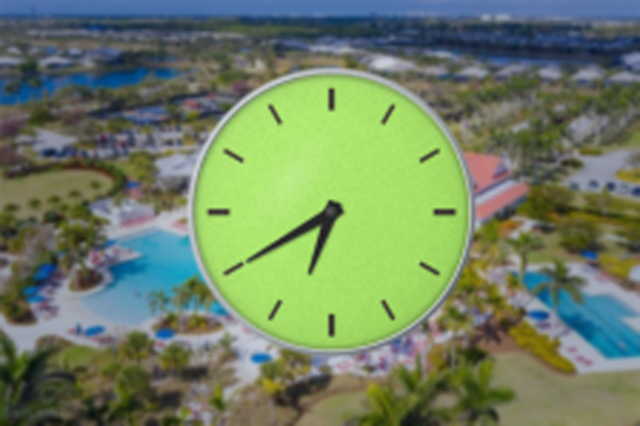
{"hour": 6, "minute": 40}
